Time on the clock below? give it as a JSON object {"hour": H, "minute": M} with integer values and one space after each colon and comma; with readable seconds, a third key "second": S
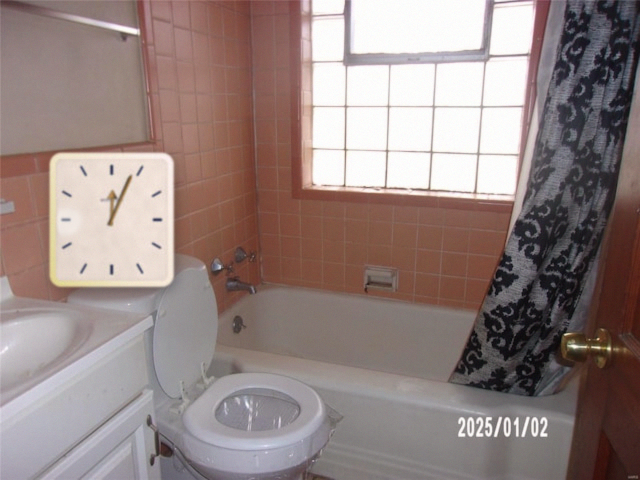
{"hour": 12, "minute": 4}
